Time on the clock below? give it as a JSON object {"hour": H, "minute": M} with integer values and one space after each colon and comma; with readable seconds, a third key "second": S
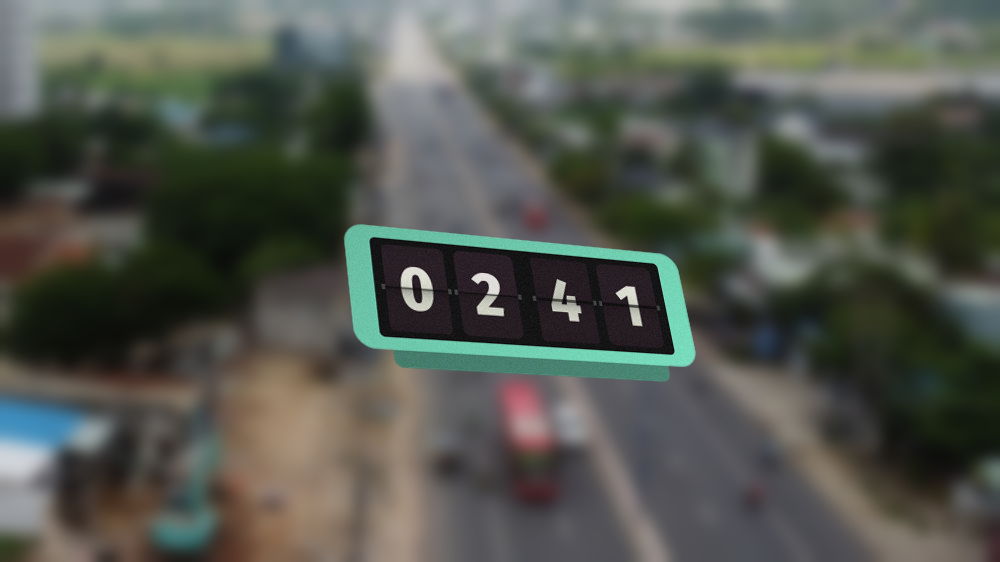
{"hour": 2, "minute": 41}
